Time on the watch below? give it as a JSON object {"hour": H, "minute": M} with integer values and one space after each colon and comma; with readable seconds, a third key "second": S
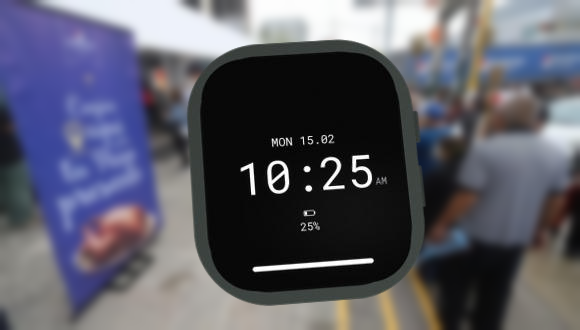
{"hour": 10, "minute": 25}
